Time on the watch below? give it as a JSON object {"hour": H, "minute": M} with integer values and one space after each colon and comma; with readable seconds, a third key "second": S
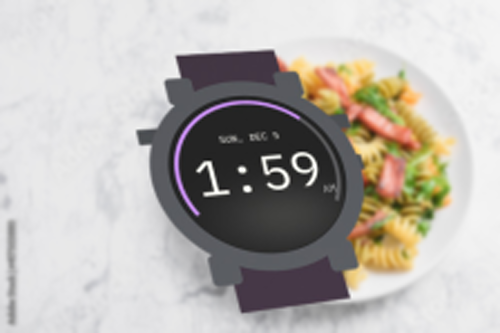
{"hour": 1, "minute": 59}
